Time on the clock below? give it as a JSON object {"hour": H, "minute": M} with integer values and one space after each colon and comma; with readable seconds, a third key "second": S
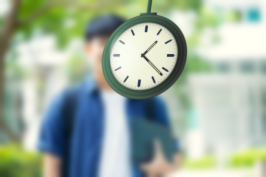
{"hour": 1, "minute": 22}
